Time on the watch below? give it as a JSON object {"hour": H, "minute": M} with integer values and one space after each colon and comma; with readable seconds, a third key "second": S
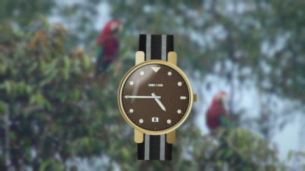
{"hour": 4, "minute": 45}
